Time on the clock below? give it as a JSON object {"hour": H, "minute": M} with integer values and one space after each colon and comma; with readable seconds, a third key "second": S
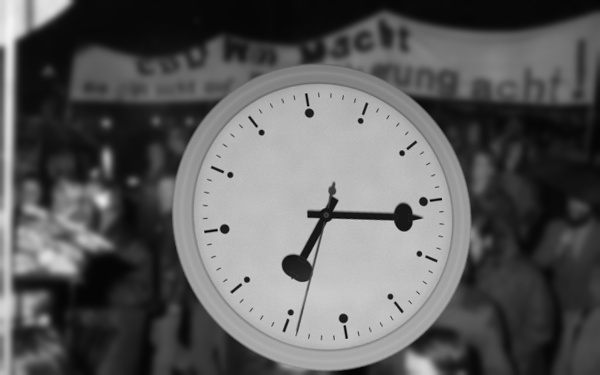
{"hour": 7, "minute": 16, "second": 34}
